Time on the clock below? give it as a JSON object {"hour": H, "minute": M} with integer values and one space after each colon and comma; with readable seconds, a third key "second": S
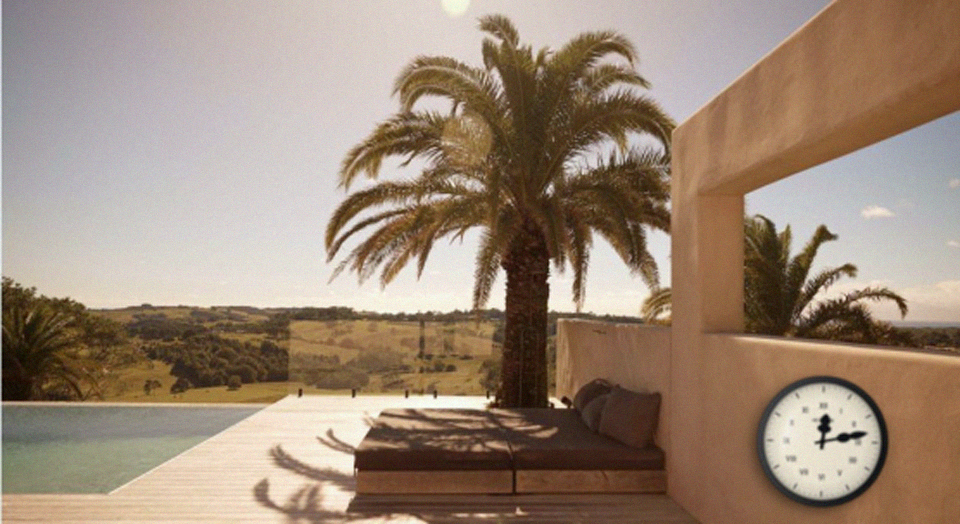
{"hour": 12, "minute": 13}
